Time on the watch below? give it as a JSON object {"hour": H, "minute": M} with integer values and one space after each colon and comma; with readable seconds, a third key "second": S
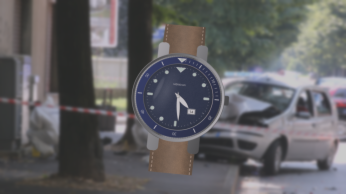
{"hour": 4, "minute": 29}
